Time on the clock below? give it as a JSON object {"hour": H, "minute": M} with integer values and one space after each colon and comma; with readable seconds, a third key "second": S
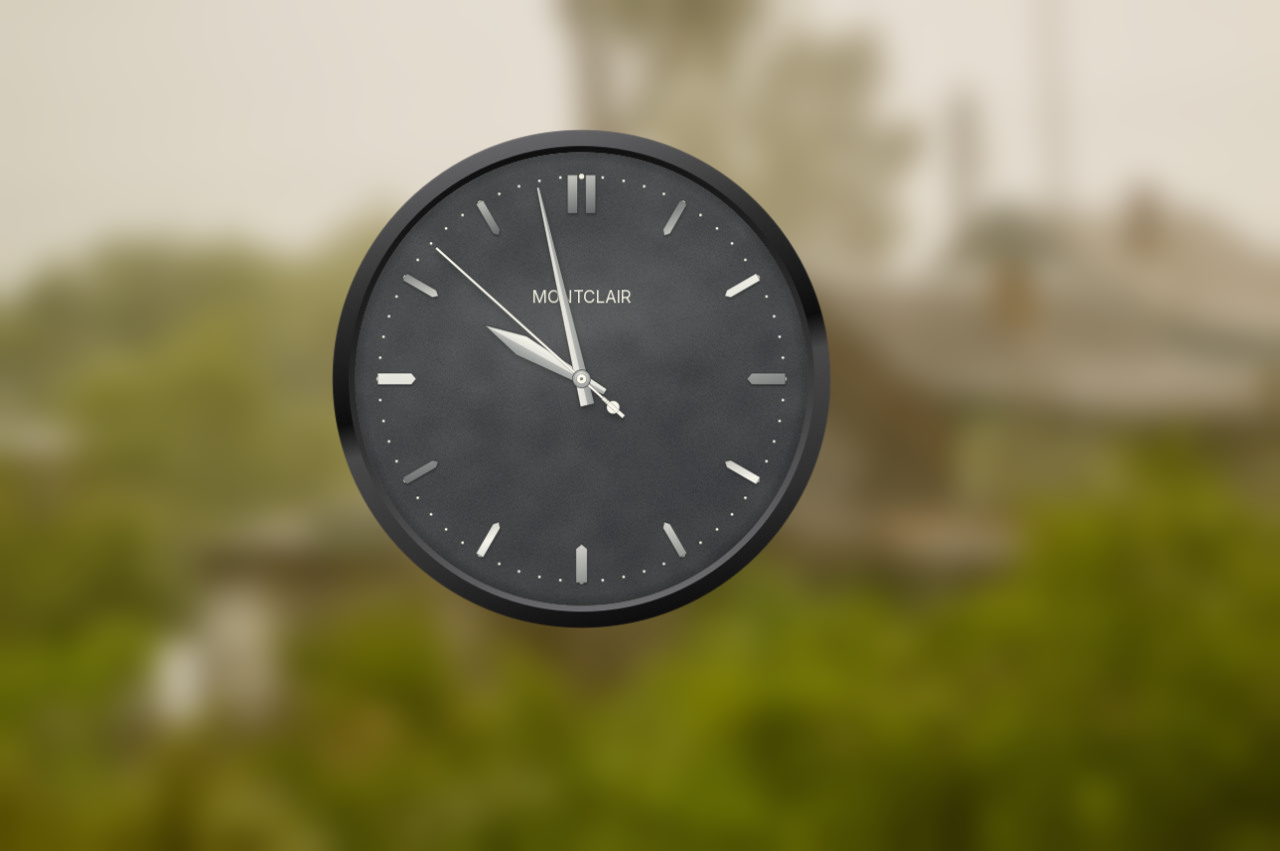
{"hour": 9, "minute": 57, "second": 52}
